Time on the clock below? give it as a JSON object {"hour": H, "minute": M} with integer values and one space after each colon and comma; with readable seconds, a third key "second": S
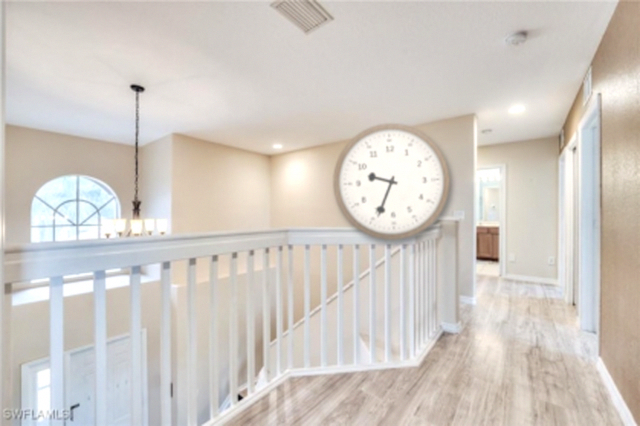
{"hour": 9, "minute": 34}
